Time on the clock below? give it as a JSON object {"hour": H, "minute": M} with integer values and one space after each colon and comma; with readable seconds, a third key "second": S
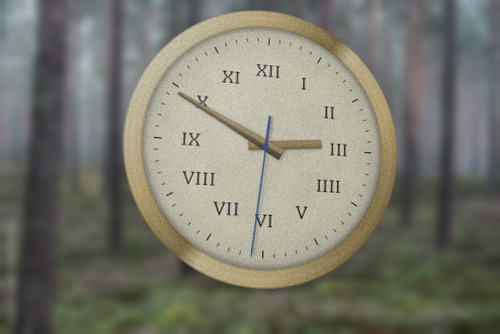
{"hour": 2, "minute": 49, "second": 31}
